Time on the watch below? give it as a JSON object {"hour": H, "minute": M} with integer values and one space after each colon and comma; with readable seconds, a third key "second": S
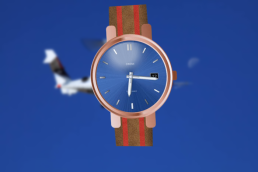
{"hour": 6, "minute": 16}
